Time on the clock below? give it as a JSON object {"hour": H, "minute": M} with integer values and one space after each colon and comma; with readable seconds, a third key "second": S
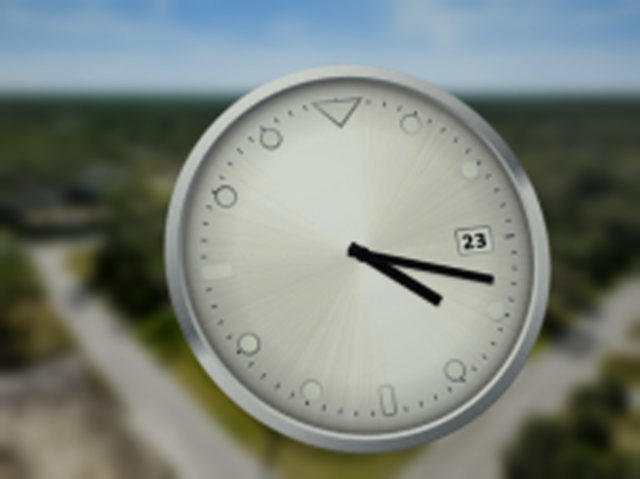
{"hour": 4, "minute": 18}
